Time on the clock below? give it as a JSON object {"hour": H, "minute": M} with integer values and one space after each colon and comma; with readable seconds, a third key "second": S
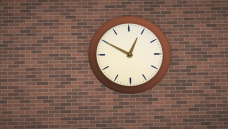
{"hour": 12, "minute": 50}
